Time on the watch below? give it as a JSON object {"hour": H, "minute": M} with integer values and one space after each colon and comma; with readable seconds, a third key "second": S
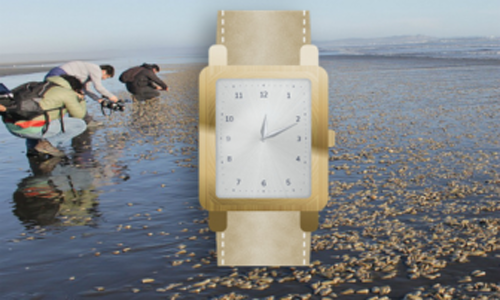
{"hour": 12, "minute": 11}
